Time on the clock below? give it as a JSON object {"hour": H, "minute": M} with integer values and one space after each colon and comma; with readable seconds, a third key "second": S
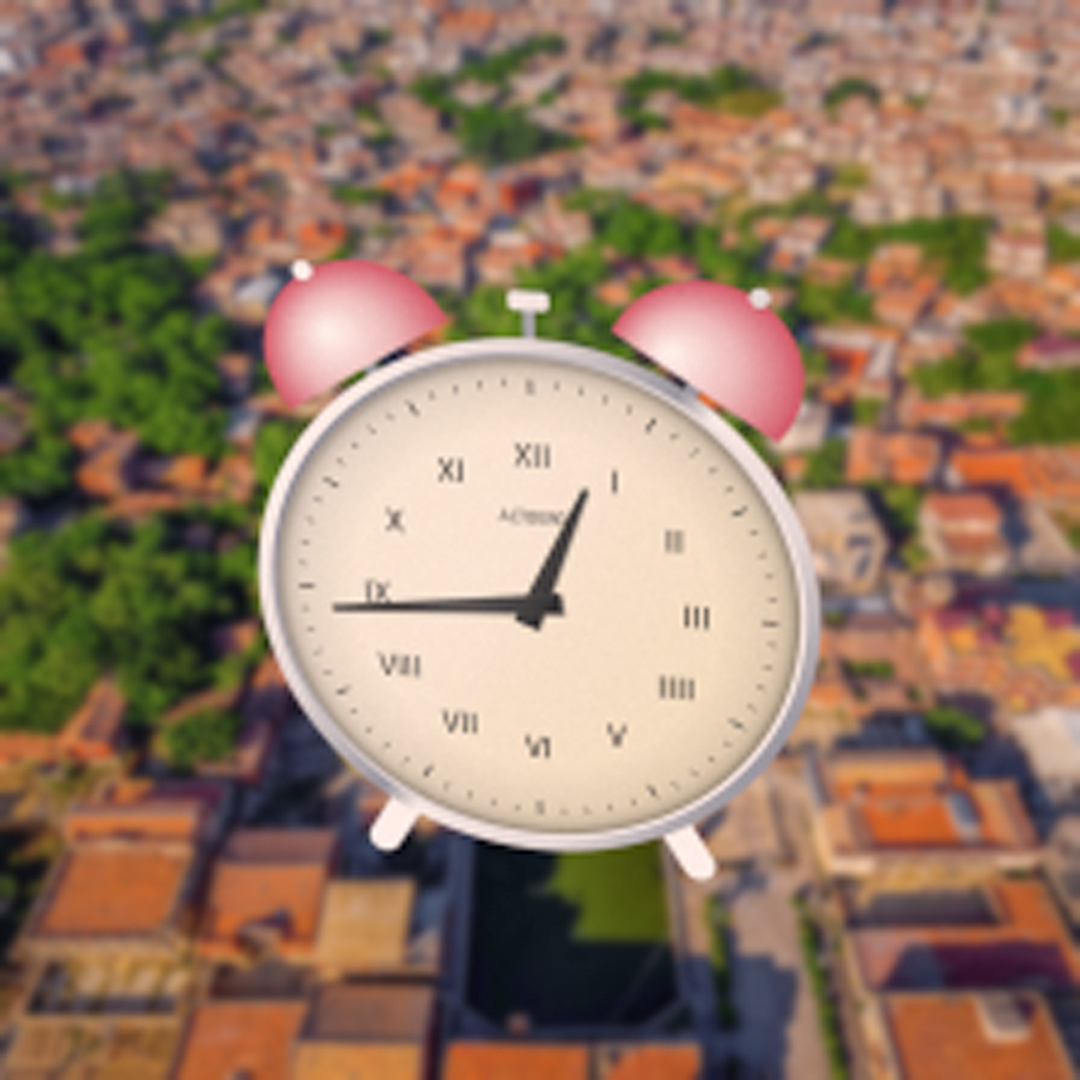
{"hour": 12, "minute": 44}
